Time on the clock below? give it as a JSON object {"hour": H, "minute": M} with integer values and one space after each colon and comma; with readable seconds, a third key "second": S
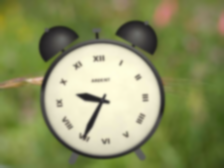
{"hour": 9, "minute": 35}
